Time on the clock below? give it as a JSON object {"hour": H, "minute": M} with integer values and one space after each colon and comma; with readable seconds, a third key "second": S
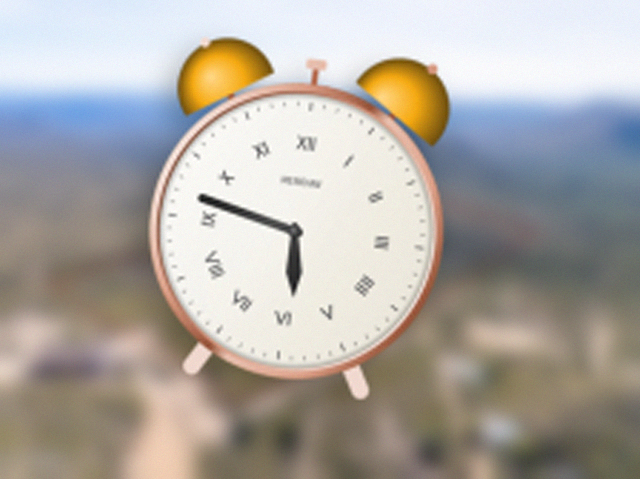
{"hour": 5, "minute": 47}
